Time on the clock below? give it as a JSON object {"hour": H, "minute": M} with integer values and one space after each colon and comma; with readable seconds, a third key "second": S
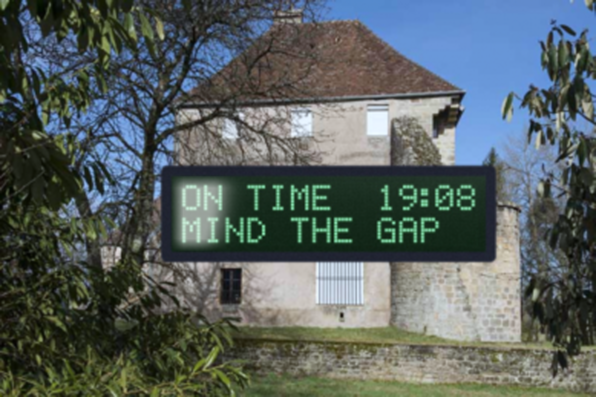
{"hour": 19, "minute": 8}
